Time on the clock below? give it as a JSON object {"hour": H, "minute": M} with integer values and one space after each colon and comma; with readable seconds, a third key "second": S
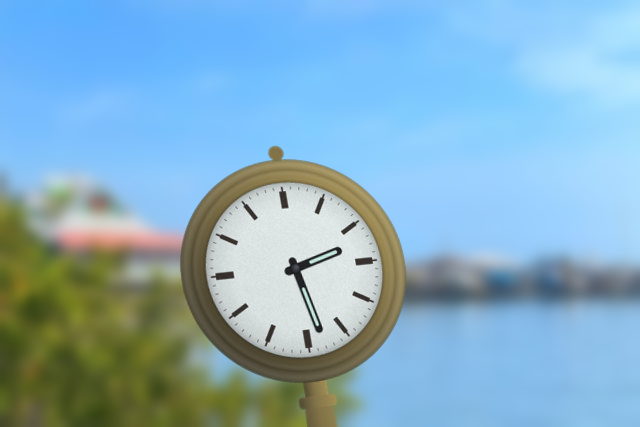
{"hour": 2, "minute": 28}
